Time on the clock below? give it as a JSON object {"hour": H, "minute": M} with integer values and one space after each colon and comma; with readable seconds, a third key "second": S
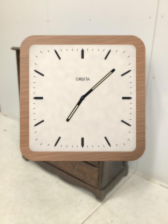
{"hour": 7, "minute": 8}
